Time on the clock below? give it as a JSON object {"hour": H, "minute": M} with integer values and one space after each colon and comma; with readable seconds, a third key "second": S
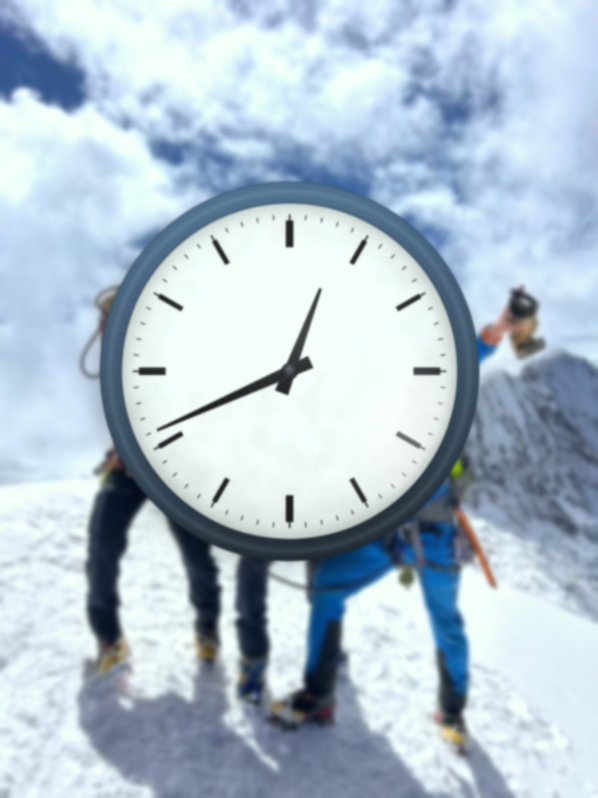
{"hour": 12, "minute": 41}
